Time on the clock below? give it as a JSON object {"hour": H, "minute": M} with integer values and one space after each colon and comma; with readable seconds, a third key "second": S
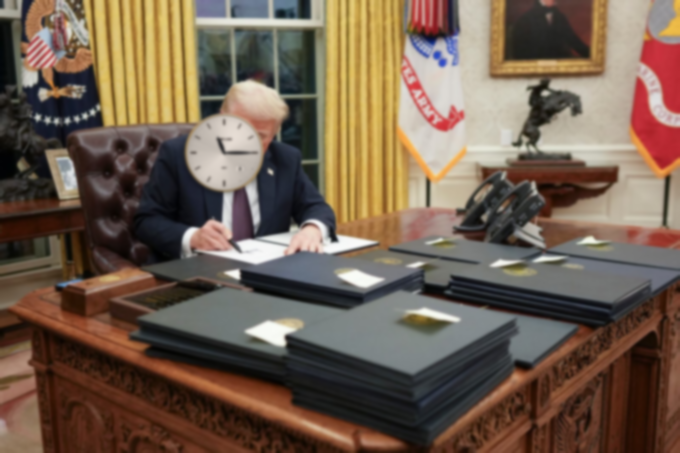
{"hour": 11, "minute": 15}
